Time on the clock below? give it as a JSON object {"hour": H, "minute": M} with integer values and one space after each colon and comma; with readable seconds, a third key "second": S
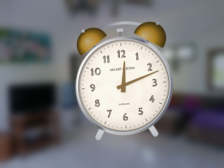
{"hour": 12, "minute": 12}
